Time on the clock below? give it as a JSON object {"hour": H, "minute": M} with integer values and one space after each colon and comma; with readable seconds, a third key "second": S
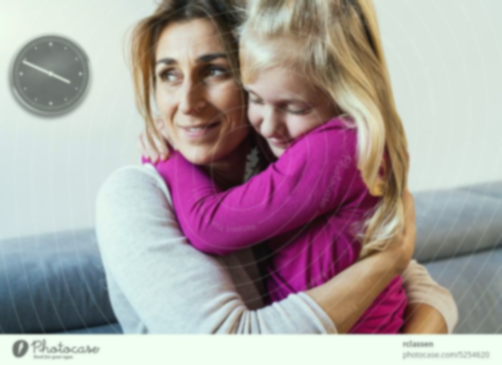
{"hour": 3, "minute": 49}
